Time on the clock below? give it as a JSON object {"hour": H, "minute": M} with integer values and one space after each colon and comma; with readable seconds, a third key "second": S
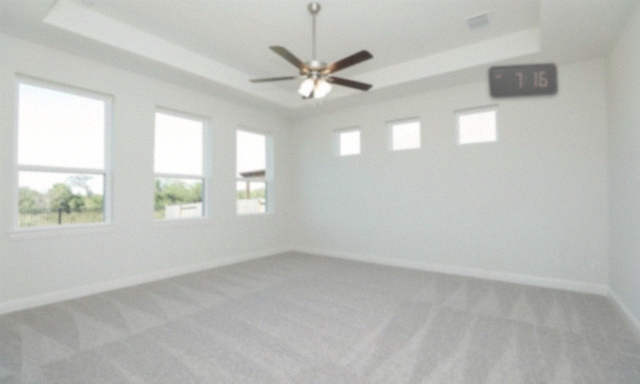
{"hour": 7, "minute": 16}
